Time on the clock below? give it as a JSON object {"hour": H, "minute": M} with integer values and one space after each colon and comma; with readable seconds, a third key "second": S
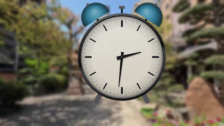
{"hour": 2, "minute": 31}
